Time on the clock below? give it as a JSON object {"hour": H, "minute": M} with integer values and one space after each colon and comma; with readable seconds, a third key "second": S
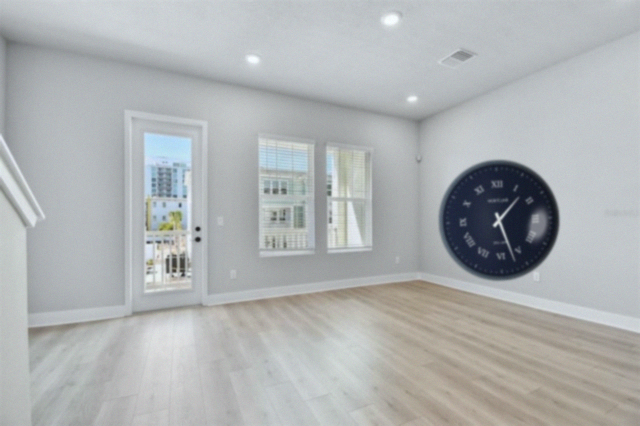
{"hour": 1, "minute": 27}
